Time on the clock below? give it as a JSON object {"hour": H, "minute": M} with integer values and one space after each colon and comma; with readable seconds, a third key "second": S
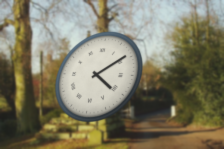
{"hour": 4, "minute": 9}
